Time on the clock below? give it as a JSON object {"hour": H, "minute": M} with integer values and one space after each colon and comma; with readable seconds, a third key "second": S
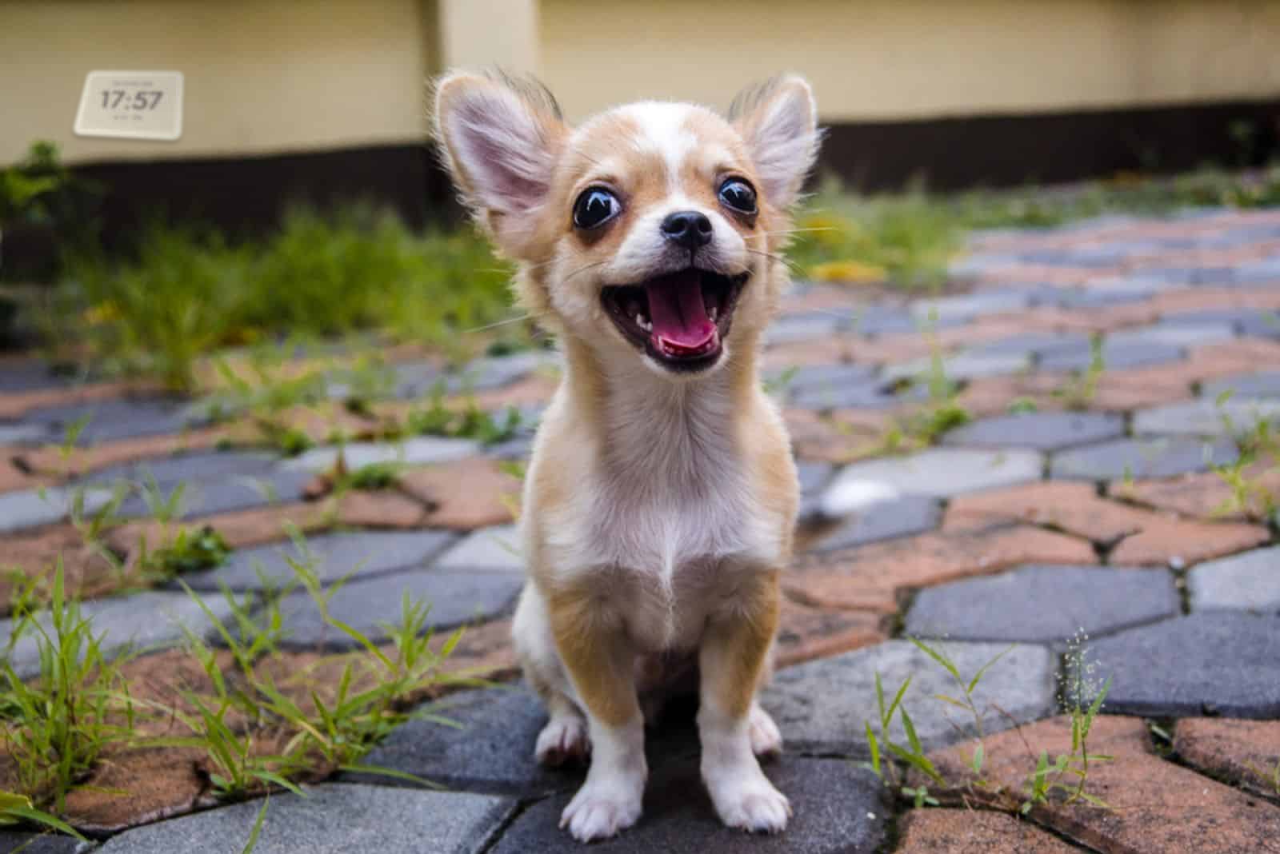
{"hour": 17, "minute": 57}
